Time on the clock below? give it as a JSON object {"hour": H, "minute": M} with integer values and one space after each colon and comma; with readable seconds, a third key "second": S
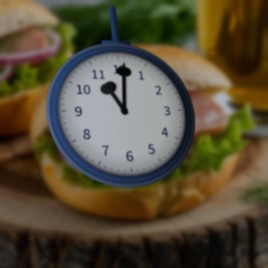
{"hour": 11, "minute": 1}
